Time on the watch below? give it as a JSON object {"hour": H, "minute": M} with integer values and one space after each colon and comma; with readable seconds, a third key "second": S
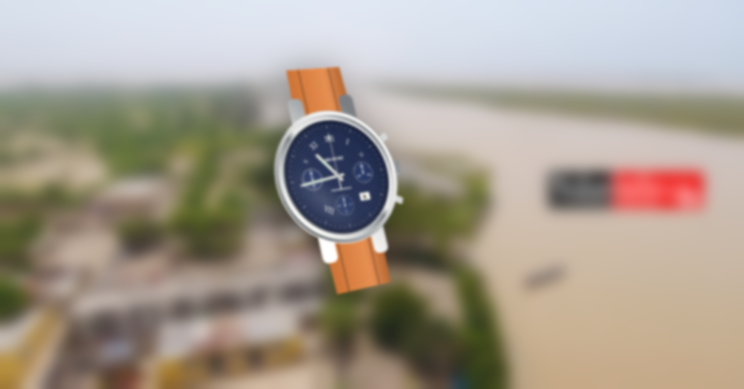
{"hour": 10, "minute": 44}
